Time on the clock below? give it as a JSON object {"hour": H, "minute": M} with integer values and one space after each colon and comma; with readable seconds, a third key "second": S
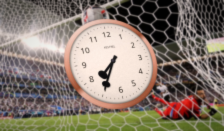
{"hour": 7, "minute": 35}
